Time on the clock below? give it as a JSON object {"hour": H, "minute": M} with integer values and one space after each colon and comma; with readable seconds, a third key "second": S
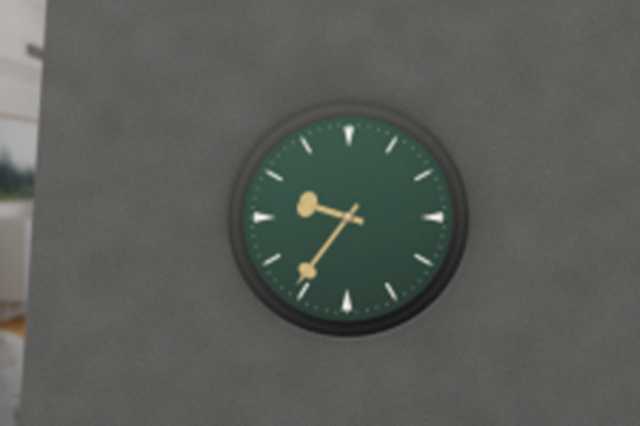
{"hour": 9, "minute": 36}
